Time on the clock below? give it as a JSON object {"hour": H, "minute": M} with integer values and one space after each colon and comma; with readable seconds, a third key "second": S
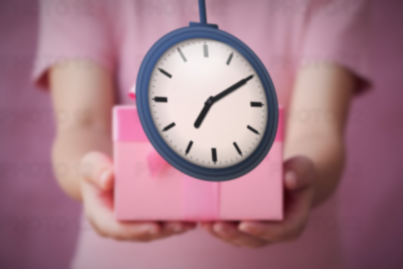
{"hour": 7, "minute": 10}
